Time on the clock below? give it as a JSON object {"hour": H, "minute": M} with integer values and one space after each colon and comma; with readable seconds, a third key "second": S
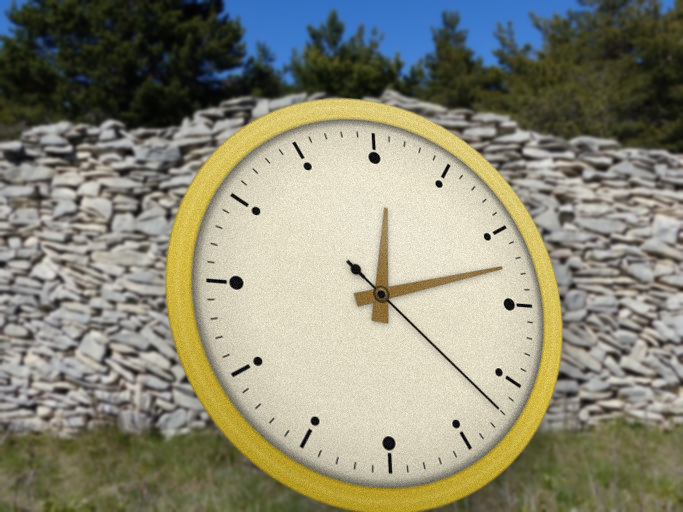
{"hour": 12, "minute": 12, "second": 22}
